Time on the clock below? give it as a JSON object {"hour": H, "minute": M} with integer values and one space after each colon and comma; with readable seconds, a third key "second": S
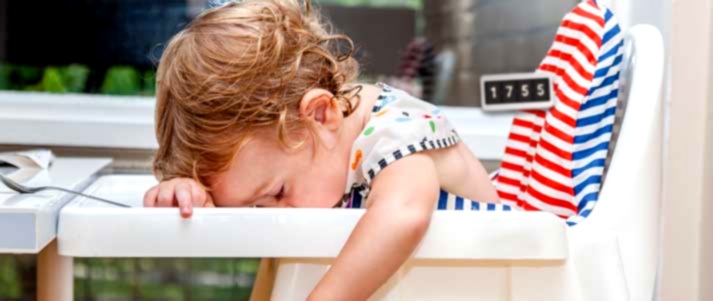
{"hour": 17, "minute": 55}
